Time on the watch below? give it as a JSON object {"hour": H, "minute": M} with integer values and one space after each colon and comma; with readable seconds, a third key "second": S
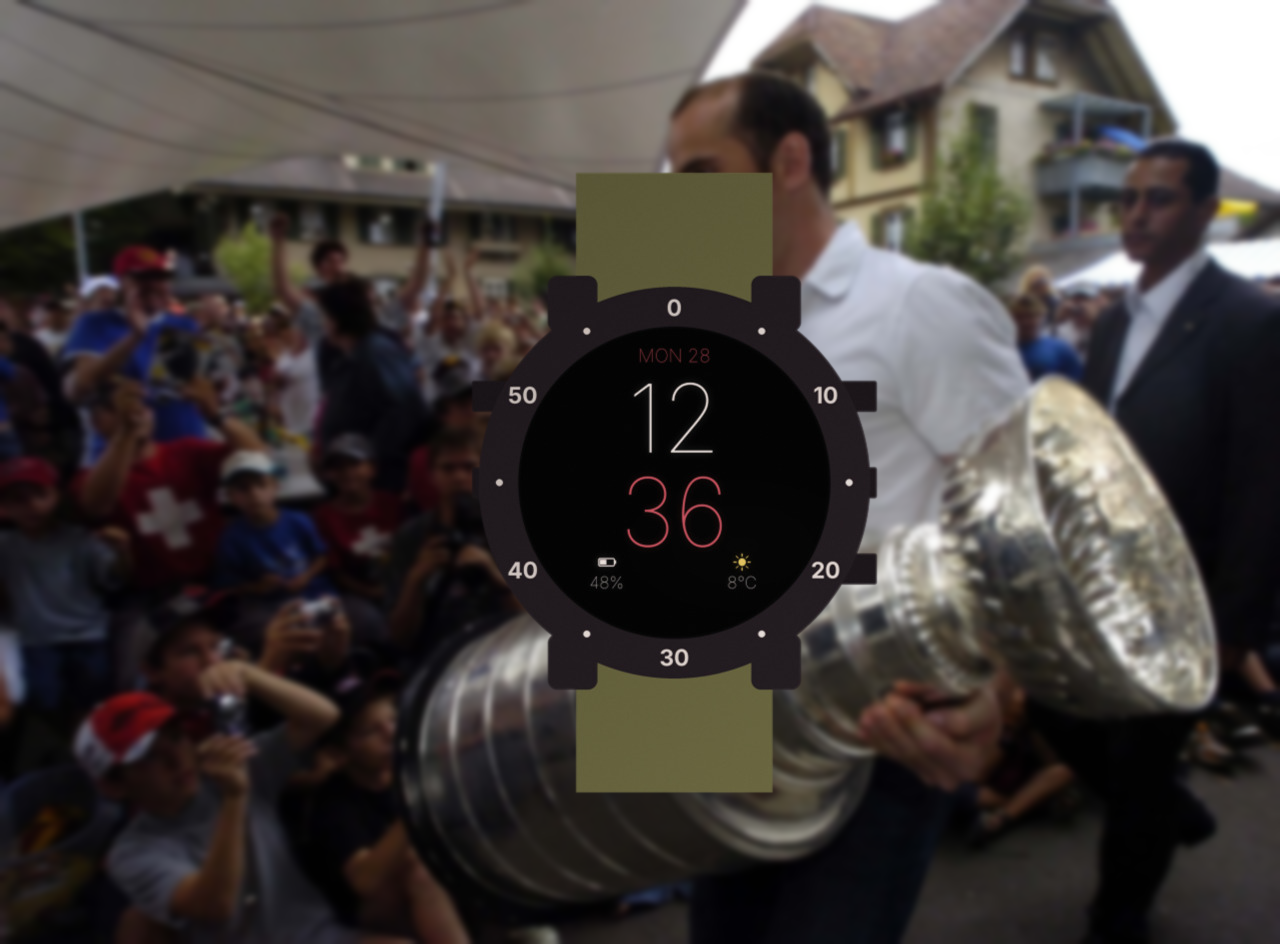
{"hour": 12, "minute": 36}
